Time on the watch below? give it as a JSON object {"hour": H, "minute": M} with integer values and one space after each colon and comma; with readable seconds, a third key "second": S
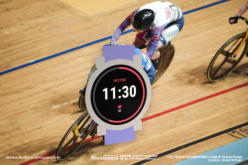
{"hour": 11, "minute": 30}
